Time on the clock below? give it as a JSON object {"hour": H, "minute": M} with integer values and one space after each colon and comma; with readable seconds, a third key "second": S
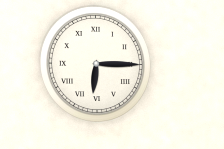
{"hour": 6, "minute": 15}
